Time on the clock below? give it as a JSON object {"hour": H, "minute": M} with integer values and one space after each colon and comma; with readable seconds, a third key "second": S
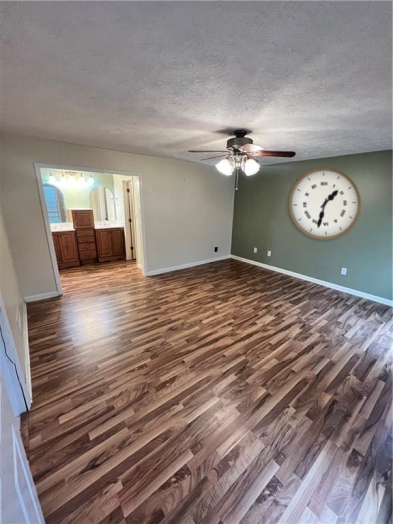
{"hour": 1, "minute": 33}
